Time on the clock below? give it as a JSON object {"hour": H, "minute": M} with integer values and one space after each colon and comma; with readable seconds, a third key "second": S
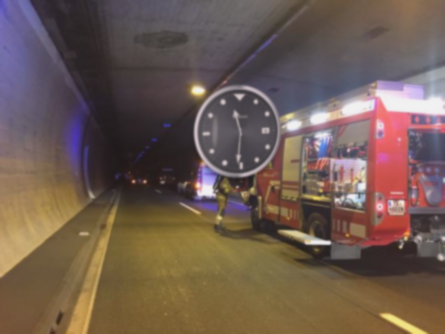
{"hour": 11, "minute": 31}
